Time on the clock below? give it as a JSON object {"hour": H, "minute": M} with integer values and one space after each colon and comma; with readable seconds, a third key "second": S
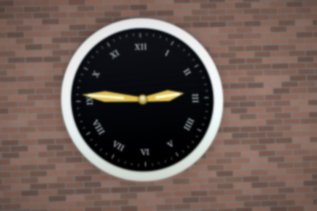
{"hour": 2, "minute": 46}
